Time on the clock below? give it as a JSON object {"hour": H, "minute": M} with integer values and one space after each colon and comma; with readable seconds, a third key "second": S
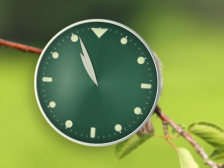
{"hour": 10, "minute": 56}
